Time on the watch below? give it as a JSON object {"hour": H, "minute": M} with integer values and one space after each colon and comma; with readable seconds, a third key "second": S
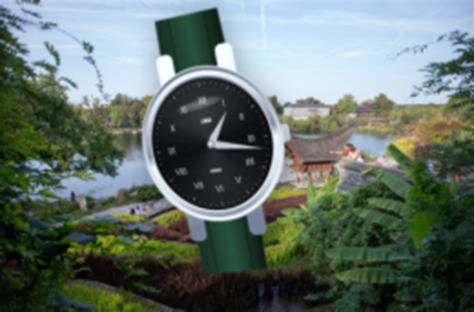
{"hour": 1, "minute": 17}
